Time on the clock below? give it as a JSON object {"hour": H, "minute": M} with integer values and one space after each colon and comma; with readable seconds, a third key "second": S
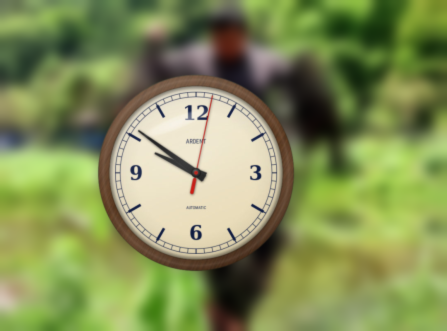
{"hour": 9, "minute": 51, "second": 2}
